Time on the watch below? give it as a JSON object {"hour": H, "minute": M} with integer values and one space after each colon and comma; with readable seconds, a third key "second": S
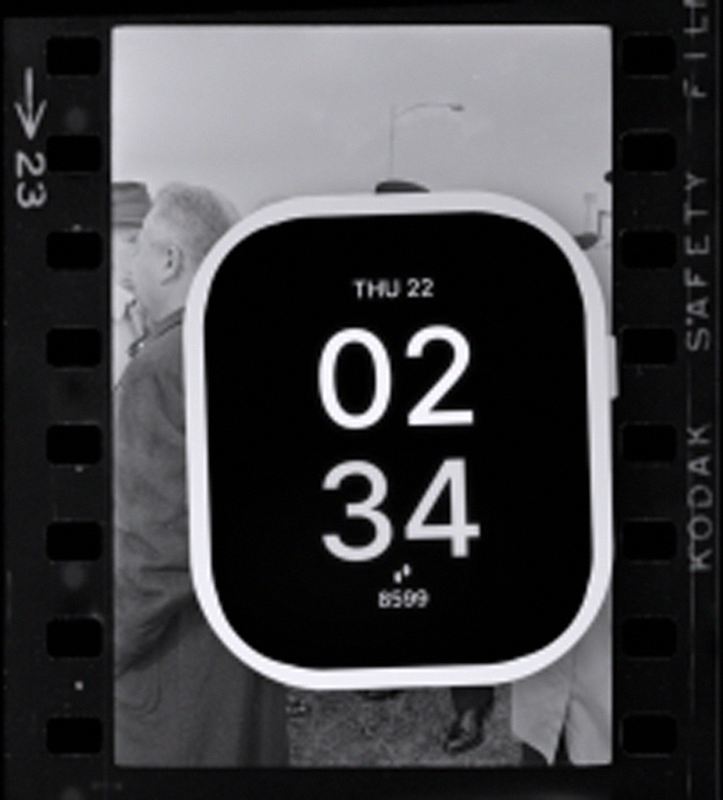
{"hour": 2, "minute": 34}
